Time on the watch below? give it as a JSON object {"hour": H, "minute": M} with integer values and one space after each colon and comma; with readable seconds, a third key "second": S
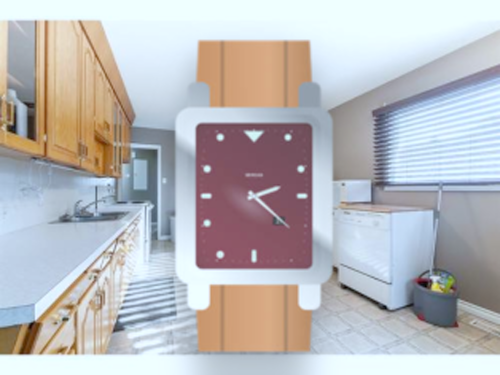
{"hour": 2, "minute": 22}
